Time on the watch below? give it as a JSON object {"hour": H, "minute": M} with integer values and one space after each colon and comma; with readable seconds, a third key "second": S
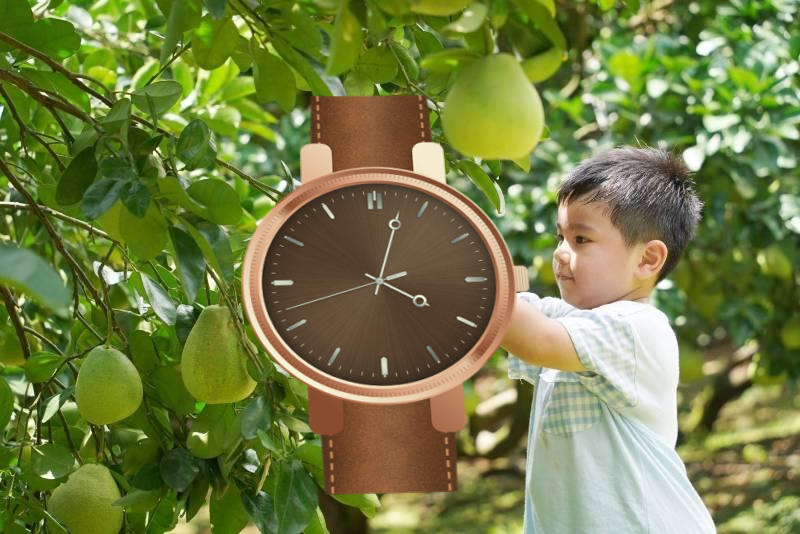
{"hour": 4, "minute": 2, "second": 42}
